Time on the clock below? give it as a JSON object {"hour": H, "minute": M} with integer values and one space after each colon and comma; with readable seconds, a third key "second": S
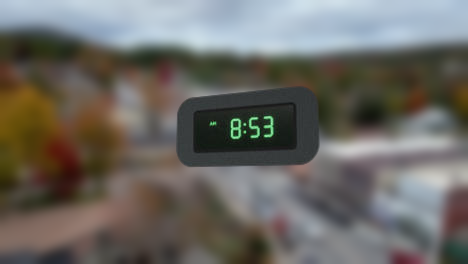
{"hour": 8, "minute": 53}
